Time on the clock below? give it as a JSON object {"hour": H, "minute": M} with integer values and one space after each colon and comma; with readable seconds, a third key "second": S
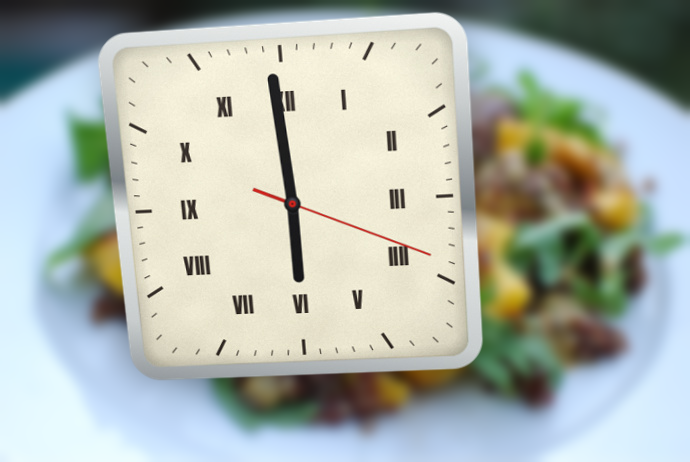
{"hour": 5, "minute": 59, "second": 19}
